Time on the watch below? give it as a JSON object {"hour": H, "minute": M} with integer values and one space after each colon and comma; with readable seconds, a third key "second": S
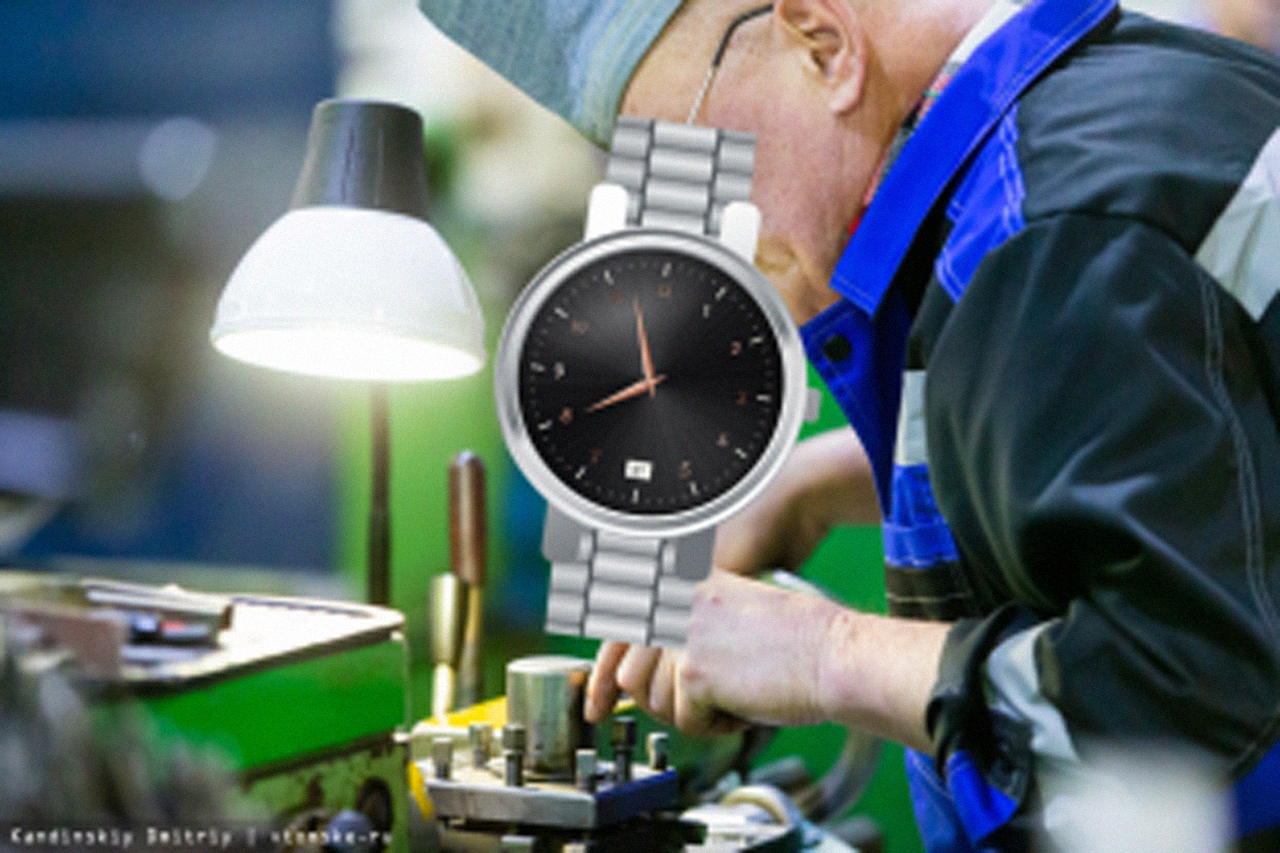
{"hour": 7, "minute": 57}
